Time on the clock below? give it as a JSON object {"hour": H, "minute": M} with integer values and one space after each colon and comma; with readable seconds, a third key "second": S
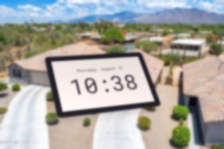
{"hour": 10, "minute": 38}
